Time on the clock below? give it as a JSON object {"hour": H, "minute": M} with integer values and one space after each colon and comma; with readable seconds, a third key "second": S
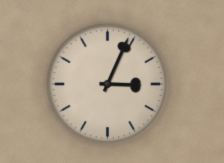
{"hour": 3, "minute": 4}
